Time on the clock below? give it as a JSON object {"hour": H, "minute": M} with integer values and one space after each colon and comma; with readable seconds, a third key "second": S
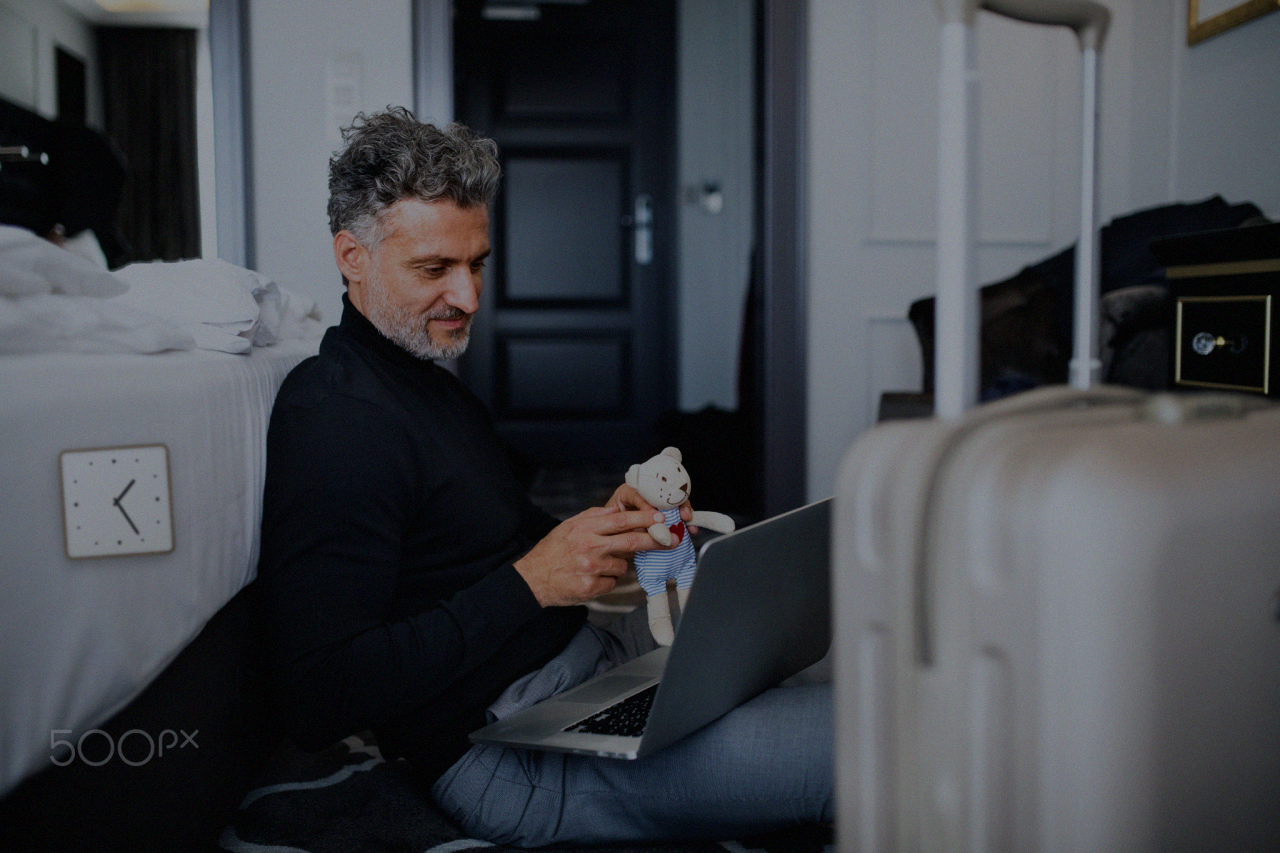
{"hour": 1, "minute": 25}
